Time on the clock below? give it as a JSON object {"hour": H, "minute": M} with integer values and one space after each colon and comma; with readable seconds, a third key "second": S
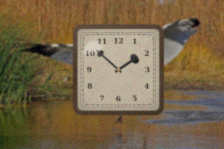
{"hour": 1, "minute": 52}
